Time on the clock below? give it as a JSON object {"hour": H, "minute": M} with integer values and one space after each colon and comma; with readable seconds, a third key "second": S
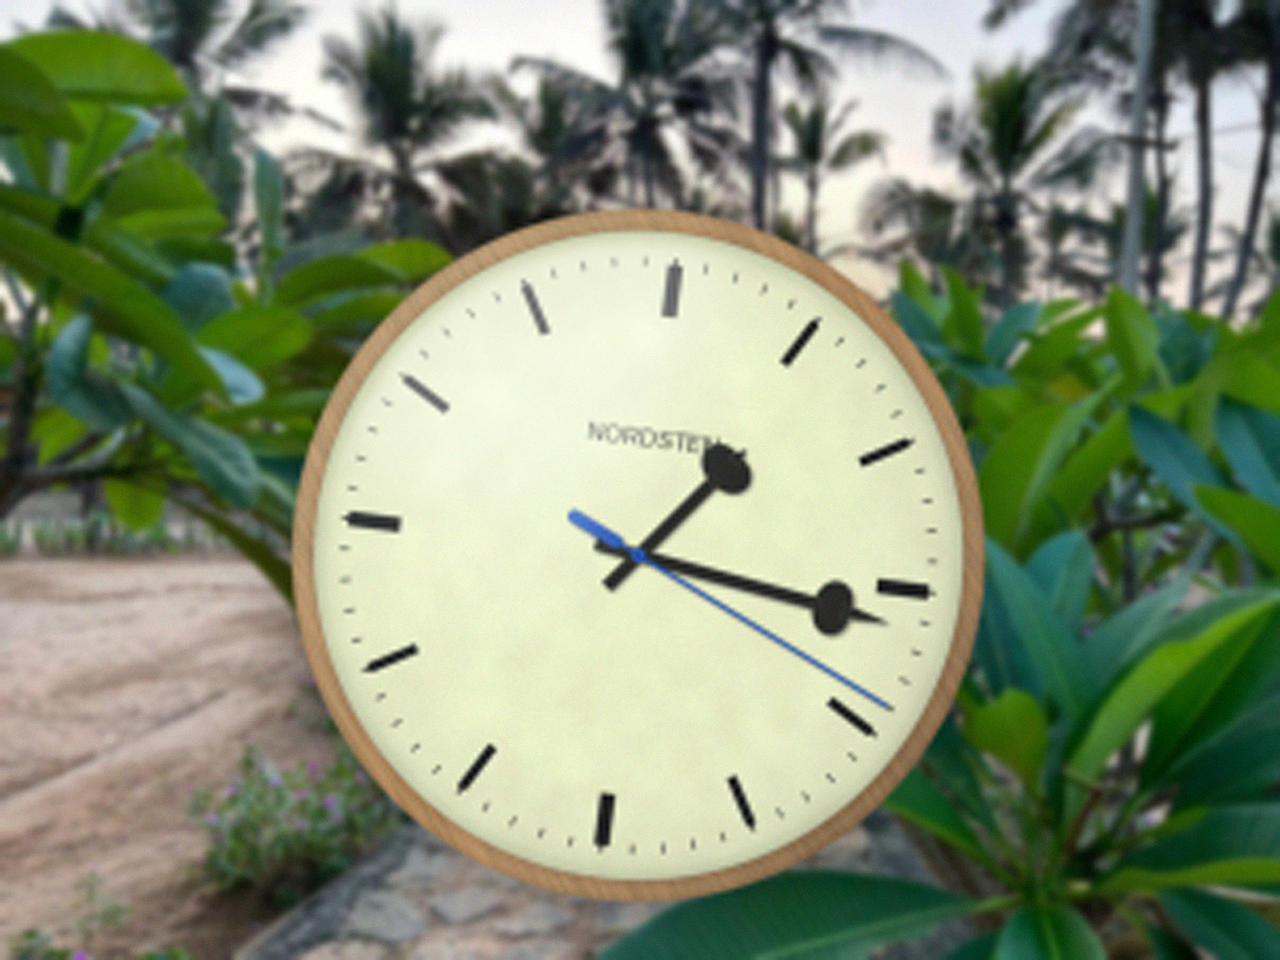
{"hour": 1, "minute": 16, "second": 19}
